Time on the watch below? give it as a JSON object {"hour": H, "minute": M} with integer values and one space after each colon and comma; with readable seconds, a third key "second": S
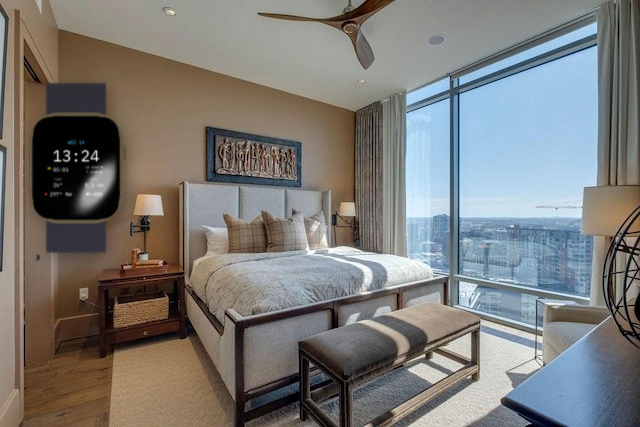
{"hour": 13, "minute": 24}
